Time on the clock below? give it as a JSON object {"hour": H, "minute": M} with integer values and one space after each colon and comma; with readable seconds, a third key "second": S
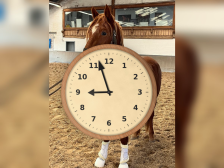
{"hour": 8, "minute": 57}
